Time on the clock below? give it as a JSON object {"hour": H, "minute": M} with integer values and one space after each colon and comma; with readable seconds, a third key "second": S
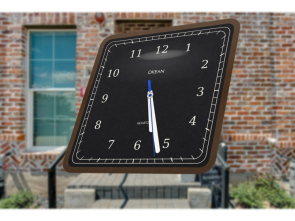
{"hour": 5, "minute": 26, "second": 27}
